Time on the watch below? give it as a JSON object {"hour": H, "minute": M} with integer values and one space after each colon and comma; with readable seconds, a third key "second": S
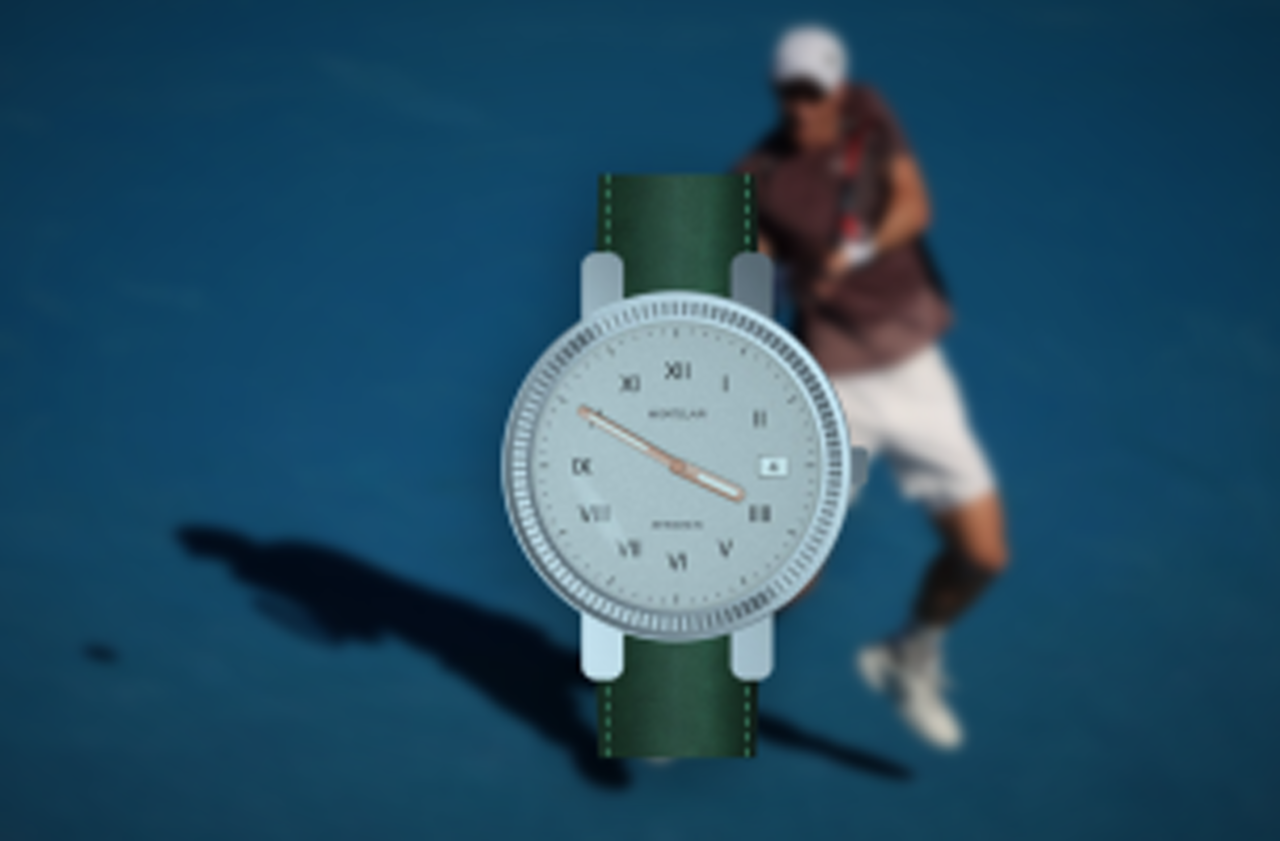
{"hour": 3, "minute": 50}
